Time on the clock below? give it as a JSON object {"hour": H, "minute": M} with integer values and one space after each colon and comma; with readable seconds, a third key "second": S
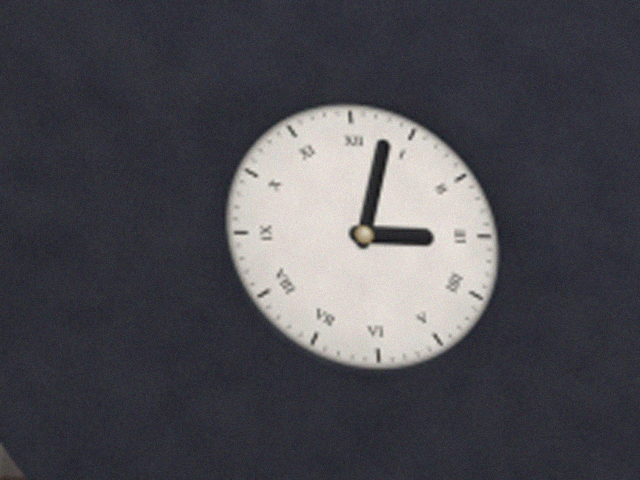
{"hour": 3, "minute": 3}
